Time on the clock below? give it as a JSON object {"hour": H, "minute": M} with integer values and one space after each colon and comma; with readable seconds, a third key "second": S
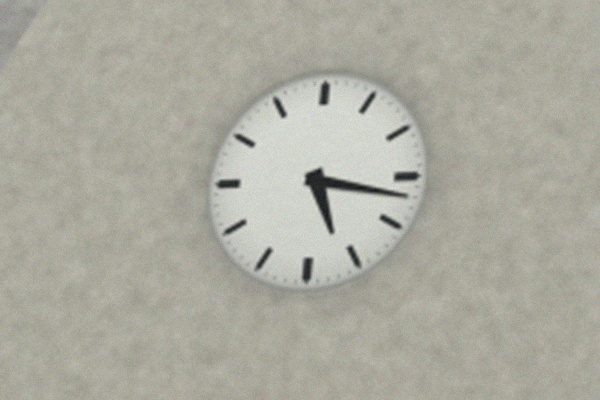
{"hour": 5, "minute": 17}
